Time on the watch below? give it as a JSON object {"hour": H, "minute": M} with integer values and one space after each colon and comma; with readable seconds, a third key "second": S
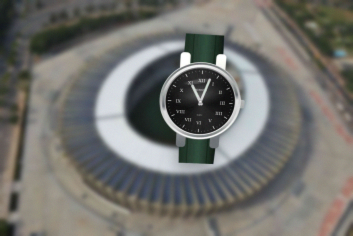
{"hour": 11, "minute": 3}
